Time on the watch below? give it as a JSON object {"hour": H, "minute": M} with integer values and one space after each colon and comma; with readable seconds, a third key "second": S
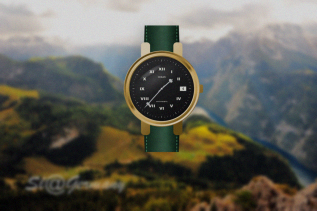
{"hour": 1, "minute": 37}
